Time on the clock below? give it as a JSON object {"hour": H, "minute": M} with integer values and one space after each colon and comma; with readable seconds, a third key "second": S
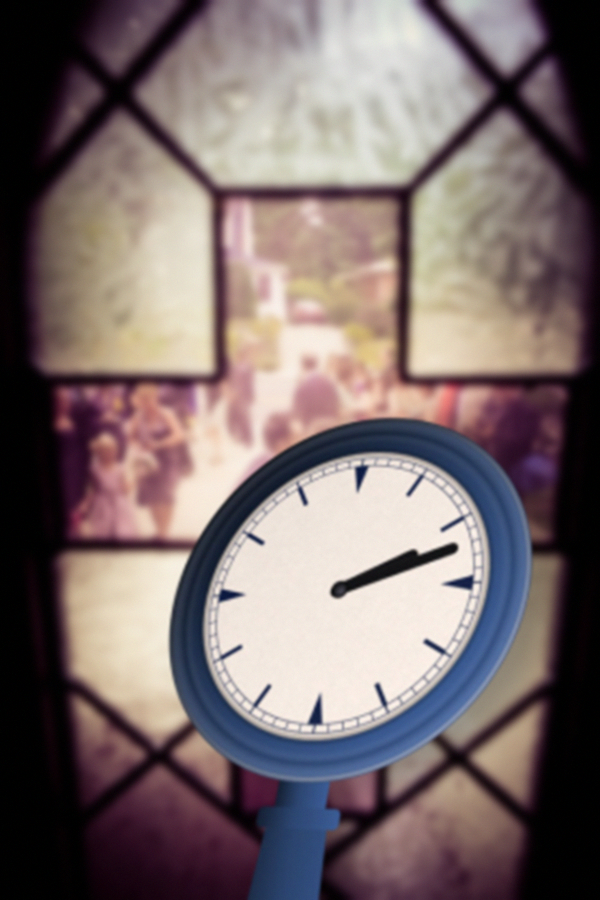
{"hour": 2, "minute": 12}
